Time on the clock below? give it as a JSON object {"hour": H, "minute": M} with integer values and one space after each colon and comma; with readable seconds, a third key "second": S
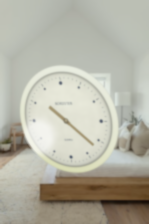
{"hour": 10, "minute": 22}
